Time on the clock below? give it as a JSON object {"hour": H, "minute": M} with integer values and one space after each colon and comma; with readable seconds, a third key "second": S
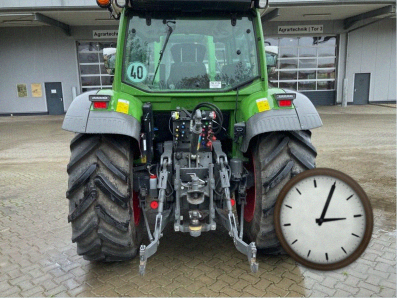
{"hour": 3, "minute": 5}
